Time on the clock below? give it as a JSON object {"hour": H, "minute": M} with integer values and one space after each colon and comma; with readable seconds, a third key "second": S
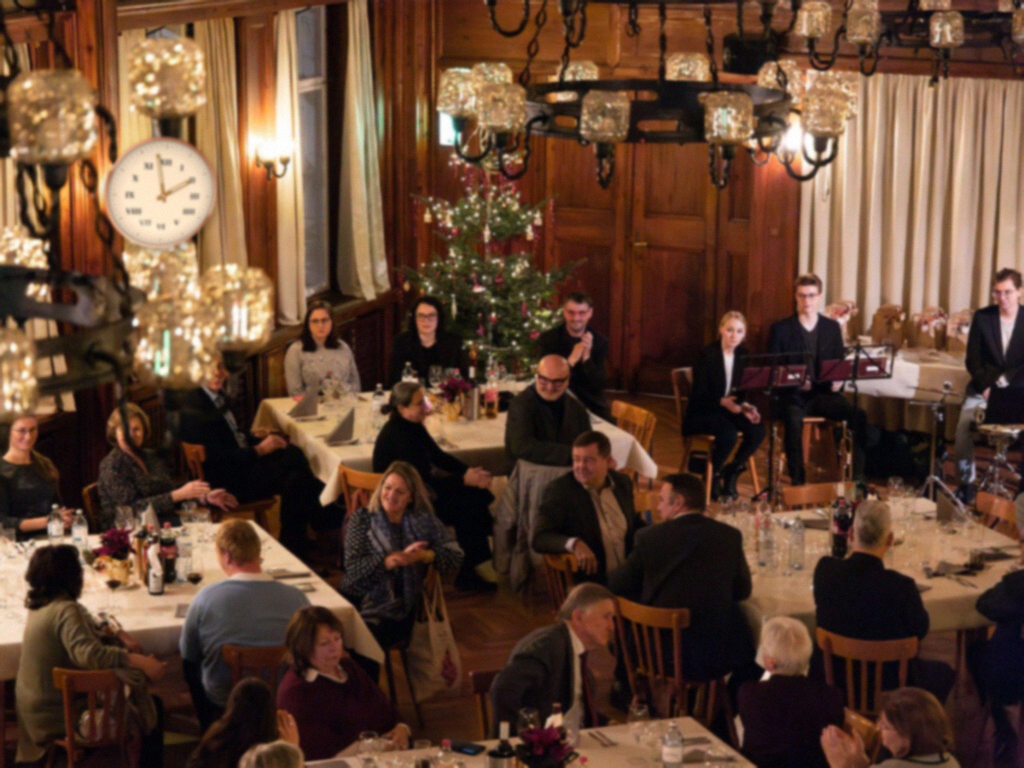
{"hour": 1, "minute": 58}
